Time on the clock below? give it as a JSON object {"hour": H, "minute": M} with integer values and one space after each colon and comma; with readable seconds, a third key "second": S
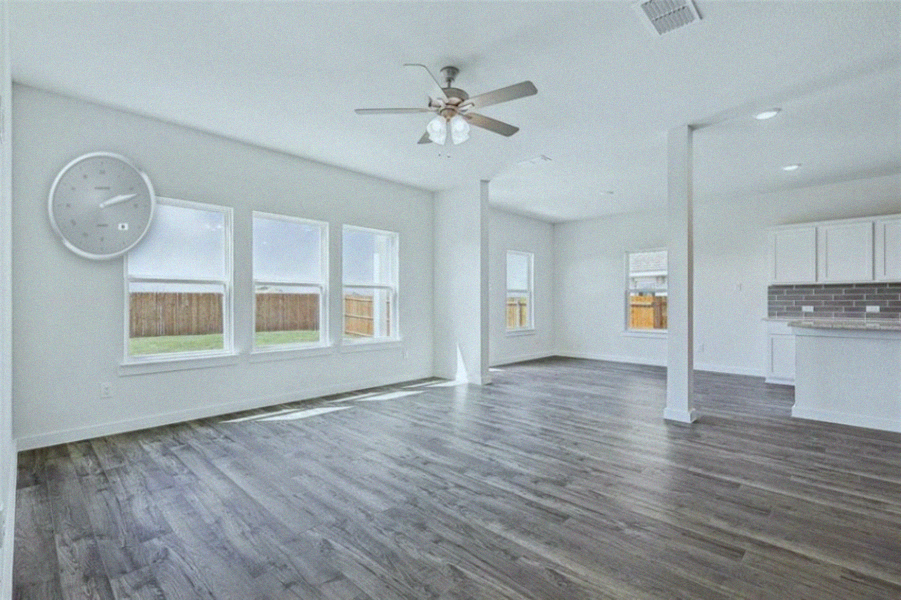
{"hour": 2, "minute": 12}
